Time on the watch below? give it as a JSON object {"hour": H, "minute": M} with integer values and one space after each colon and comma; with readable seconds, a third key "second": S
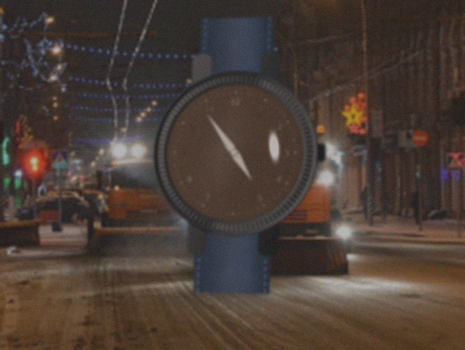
{"hour": 4, "minute": 54}
